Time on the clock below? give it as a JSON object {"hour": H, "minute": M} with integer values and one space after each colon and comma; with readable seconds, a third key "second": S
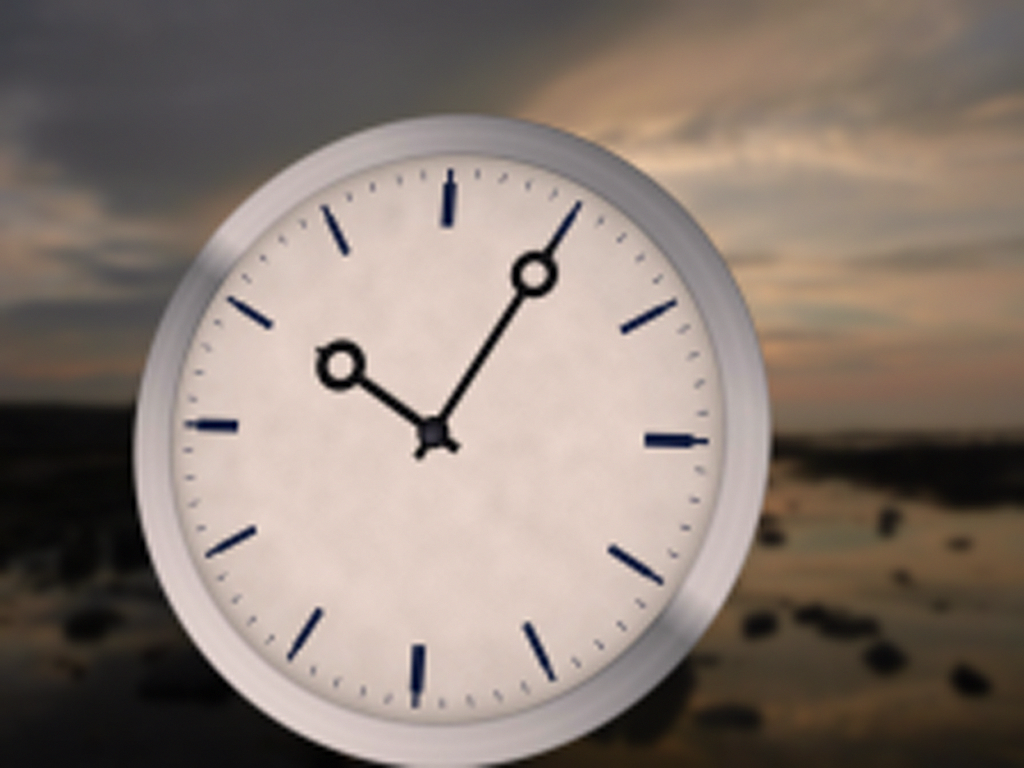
{"hour": 10, "minute": 5}
